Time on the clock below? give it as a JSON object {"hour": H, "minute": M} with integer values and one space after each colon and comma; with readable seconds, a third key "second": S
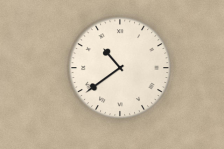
{"hour": 10, "minute": 39}
